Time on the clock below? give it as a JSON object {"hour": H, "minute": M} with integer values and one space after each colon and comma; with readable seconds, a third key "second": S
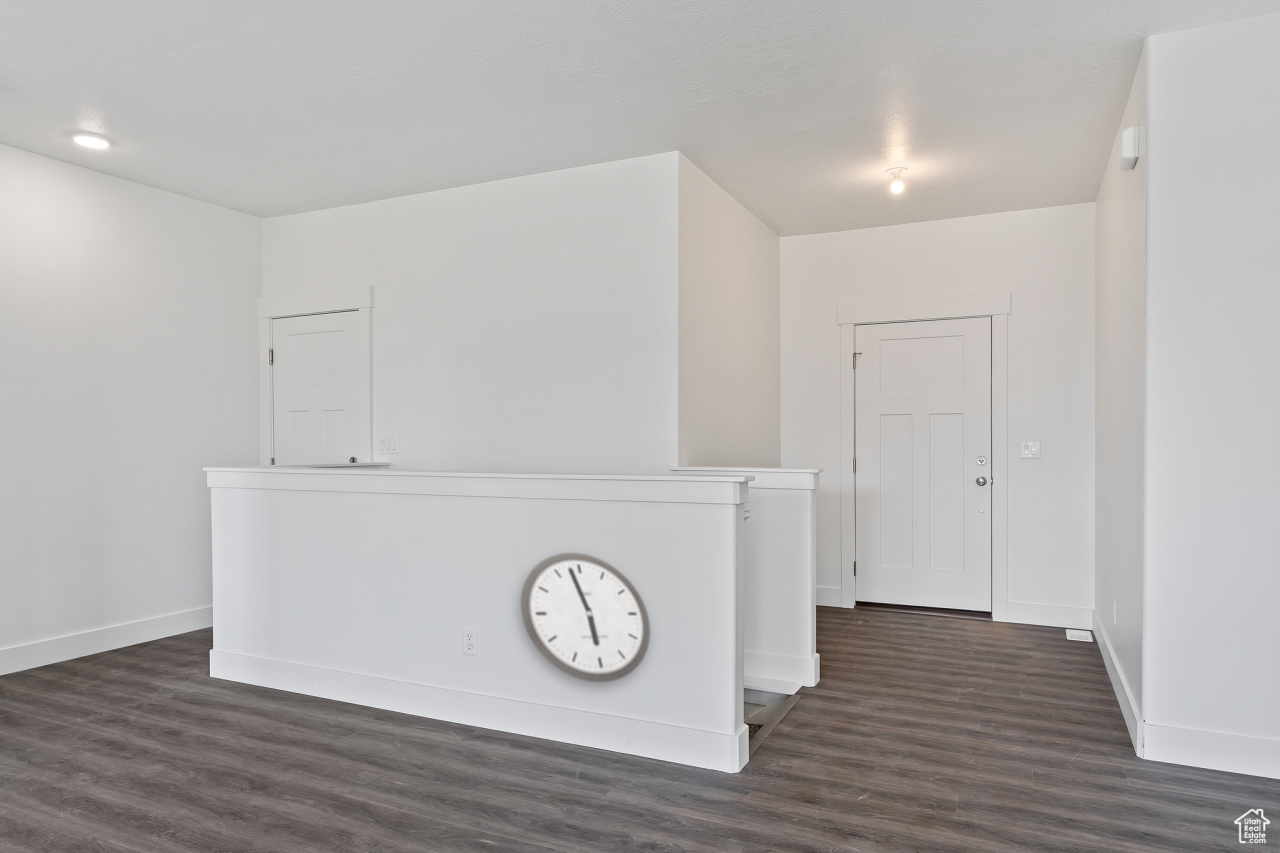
{"hour": 5, "minute": 58}
